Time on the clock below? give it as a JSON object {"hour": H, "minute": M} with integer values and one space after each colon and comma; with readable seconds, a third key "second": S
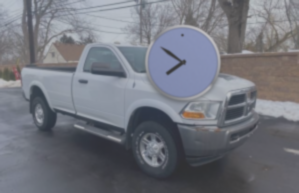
{"hour": 7, "minute": 51}
